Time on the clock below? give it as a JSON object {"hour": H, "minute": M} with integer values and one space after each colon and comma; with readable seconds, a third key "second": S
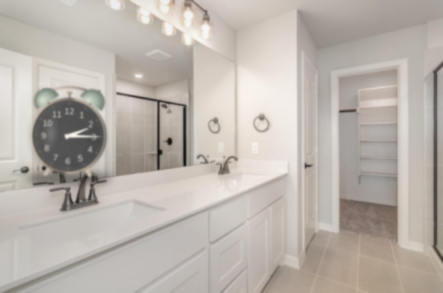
{"hour": 2, "minute": 15}
